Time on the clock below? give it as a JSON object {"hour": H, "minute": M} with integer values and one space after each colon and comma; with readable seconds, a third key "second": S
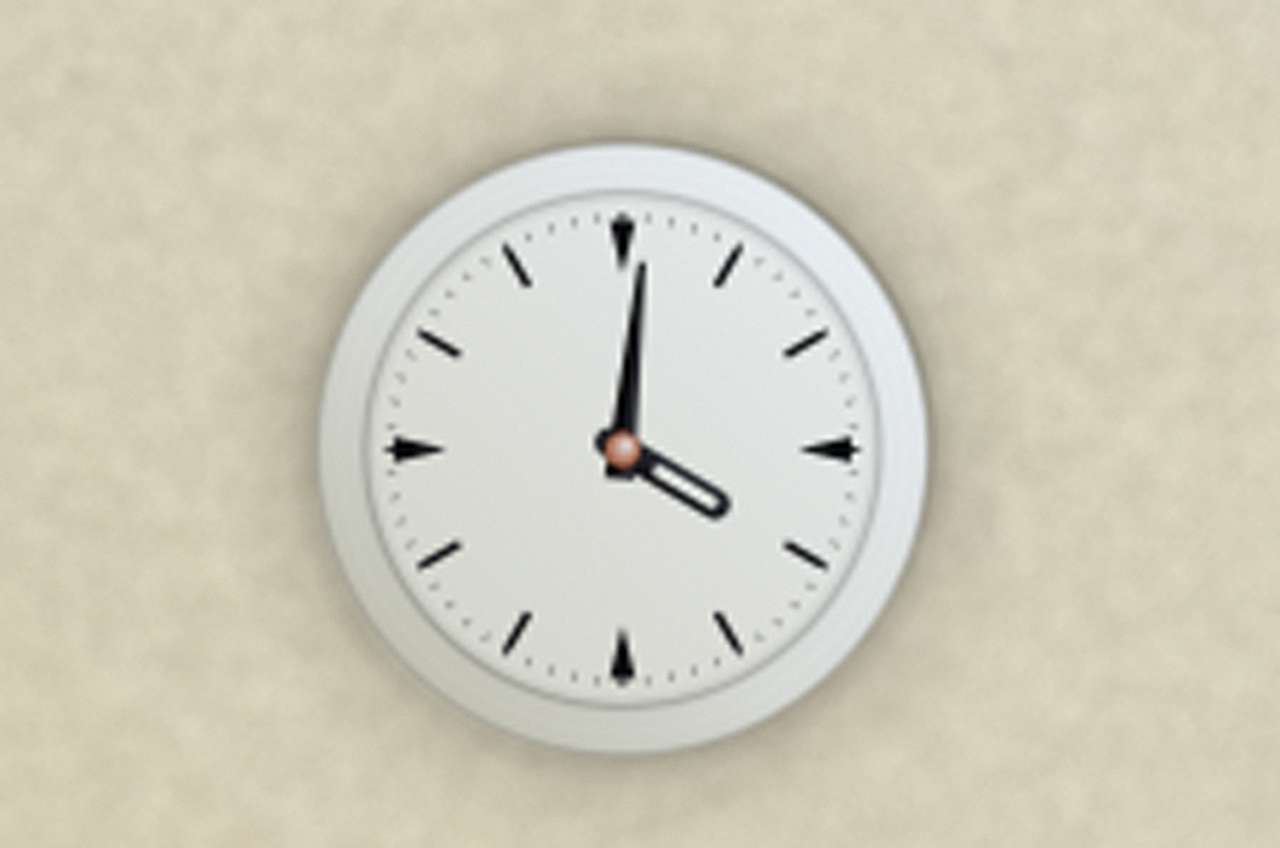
{"hour": 4, "minute": 1}
